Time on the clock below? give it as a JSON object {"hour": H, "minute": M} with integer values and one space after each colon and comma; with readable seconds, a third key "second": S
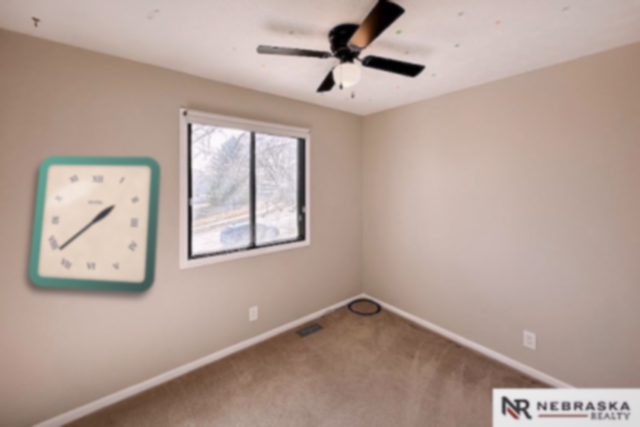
{"hour": 1, "minute": 38}
